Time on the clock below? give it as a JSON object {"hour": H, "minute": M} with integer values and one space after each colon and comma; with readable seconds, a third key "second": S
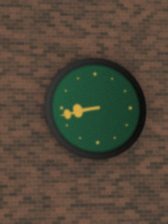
{"hour": 8, "minute": 43}
